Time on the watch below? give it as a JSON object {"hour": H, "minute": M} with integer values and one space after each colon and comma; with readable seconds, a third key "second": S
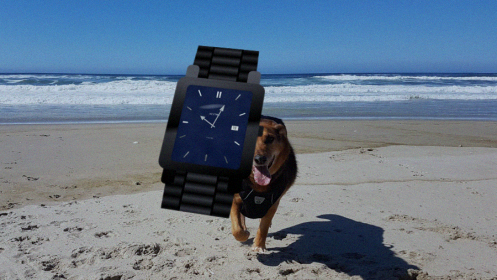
{"hour": 10, "minute": 3}
